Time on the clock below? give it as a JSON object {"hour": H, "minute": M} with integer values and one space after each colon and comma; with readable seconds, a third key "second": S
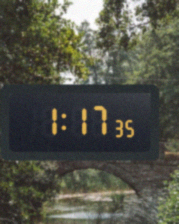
{"hour": 1, "minute": 17, "second": 35}
